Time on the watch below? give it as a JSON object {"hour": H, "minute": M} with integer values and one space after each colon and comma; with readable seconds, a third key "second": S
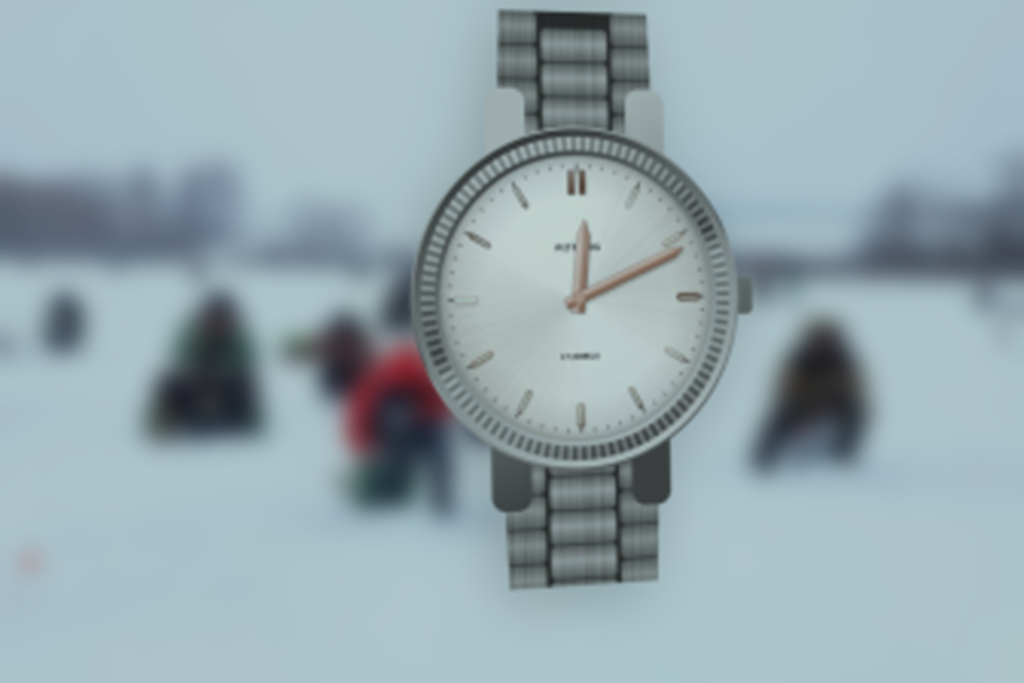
{"hour": 12, "minute": 11}
